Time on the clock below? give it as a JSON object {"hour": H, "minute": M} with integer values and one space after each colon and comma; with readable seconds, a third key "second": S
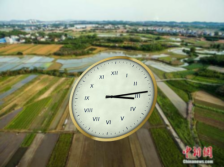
{"hour": 3, "minute": 14}
